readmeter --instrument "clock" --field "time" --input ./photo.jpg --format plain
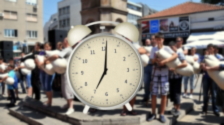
7:01
